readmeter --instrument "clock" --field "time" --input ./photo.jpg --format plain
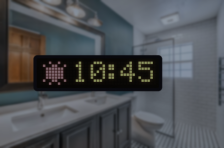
10:45
